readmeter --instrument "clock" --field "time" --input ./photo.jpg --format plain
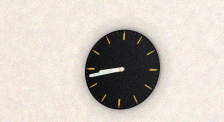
8:43
